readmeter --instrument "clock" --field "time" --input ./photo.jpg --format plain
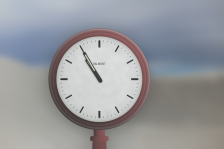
10:55
